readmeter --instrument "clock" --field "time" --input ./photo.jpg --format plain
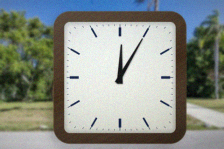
12:05
